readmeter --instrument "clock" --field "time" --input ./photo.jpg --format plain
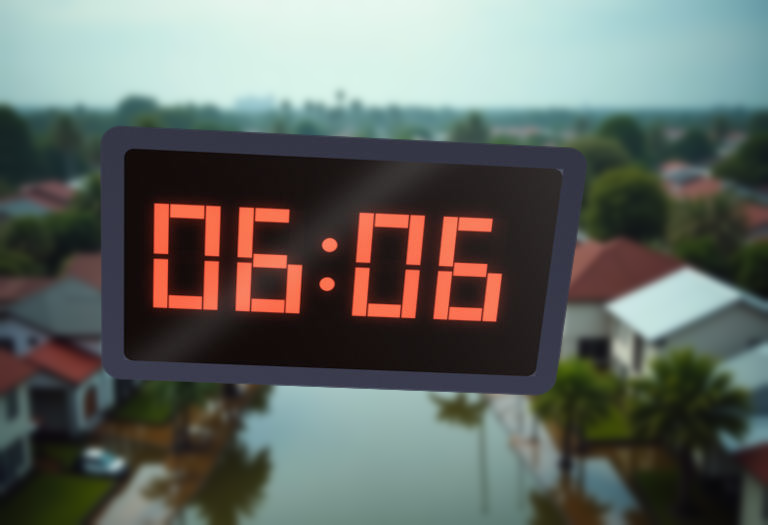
6:06
